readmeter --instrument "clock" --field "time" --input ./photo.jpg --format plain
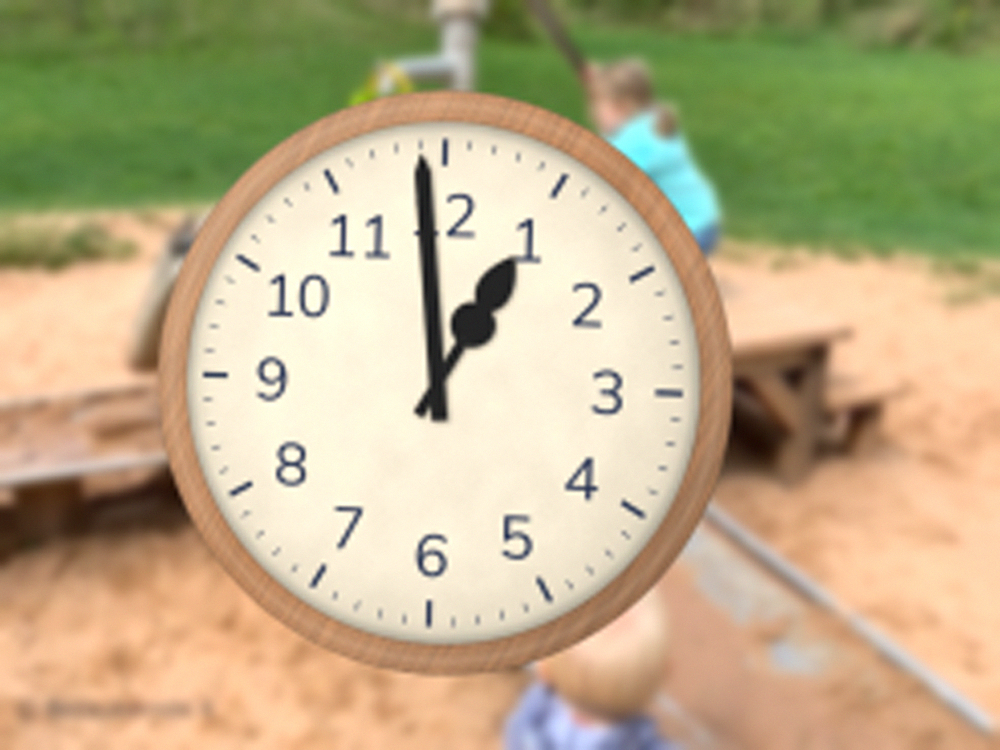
12:59
